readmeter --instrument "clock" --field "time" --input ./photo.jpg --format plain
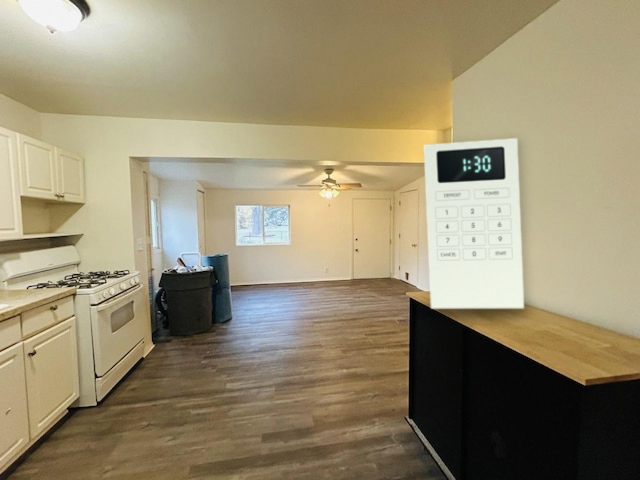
1:30
